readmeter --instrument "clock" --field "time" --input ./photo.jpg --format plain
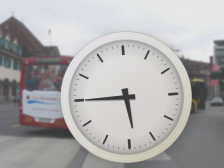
5:45
